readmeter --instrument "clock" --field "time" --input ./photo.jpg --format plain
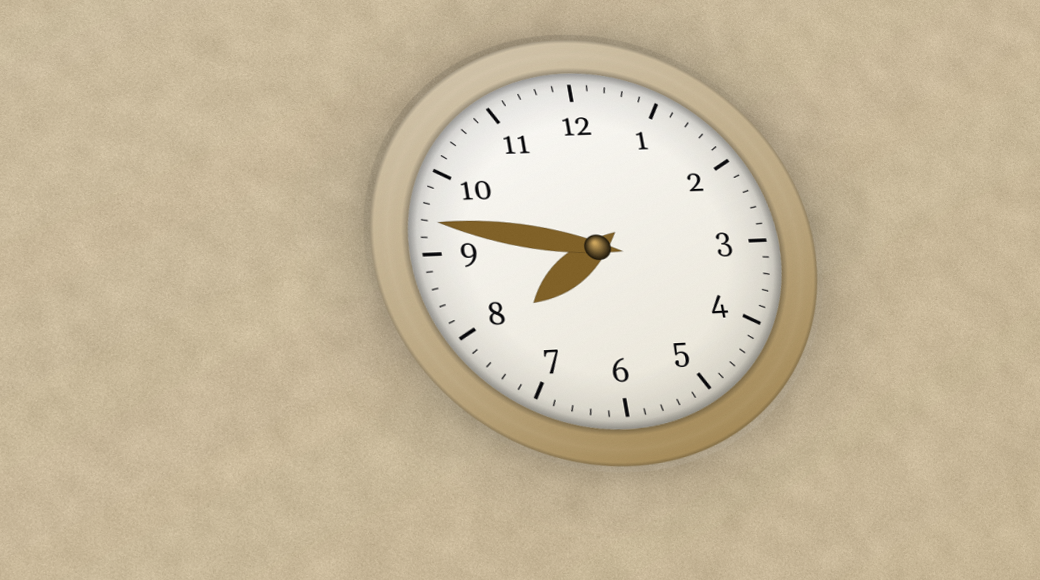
7:47
